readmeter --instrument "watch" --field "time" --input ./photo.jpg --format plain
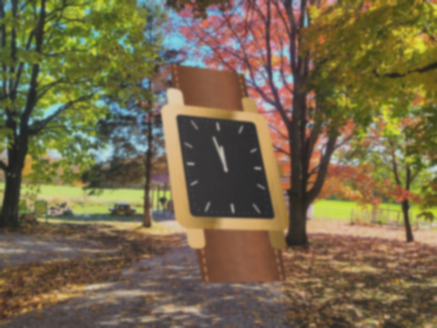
11:58
